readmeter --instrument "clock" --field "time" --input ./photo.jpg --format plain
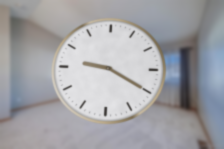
9:20
